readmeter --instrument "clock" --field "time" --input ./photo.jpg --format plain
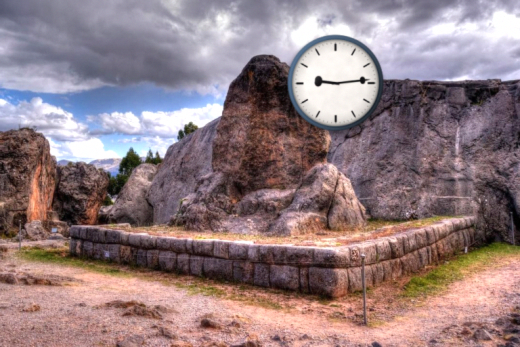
9:14
